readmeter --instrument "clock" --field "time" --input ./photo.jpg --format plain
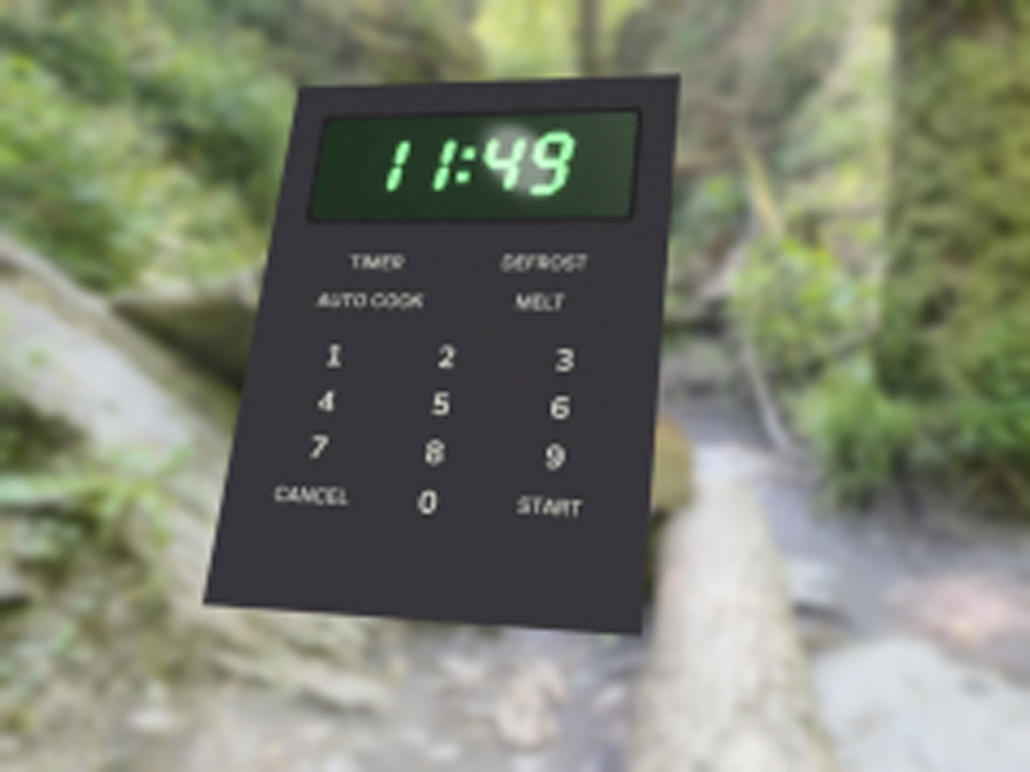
11:49
